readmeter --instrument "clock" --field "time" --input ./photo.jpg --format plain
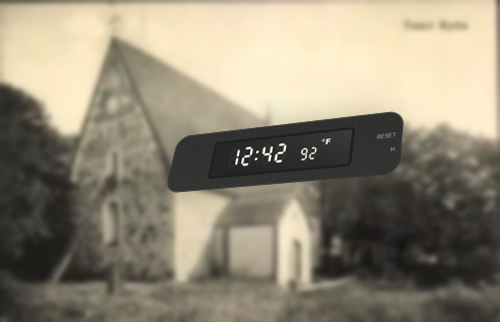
12:42
